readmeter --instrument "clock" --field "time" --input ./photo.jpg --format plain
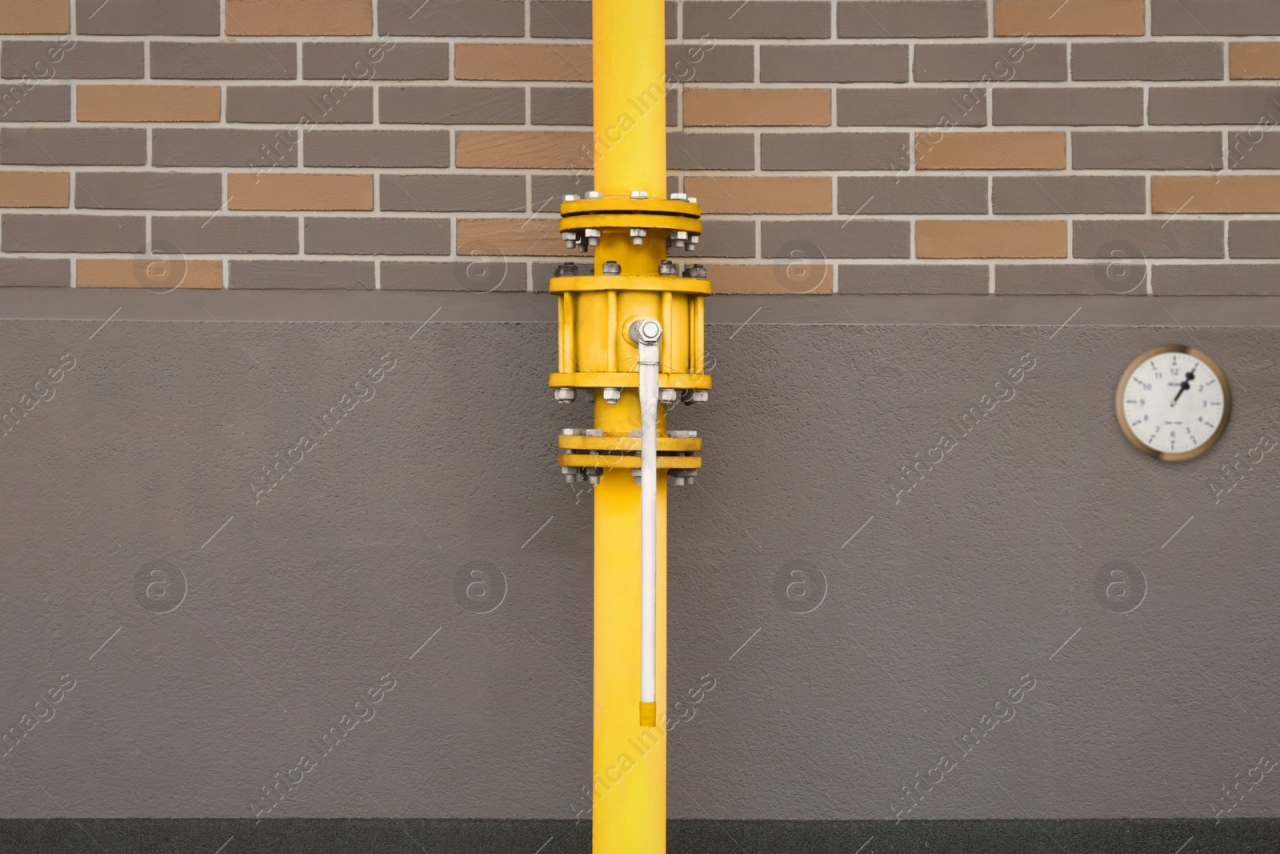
1:05
